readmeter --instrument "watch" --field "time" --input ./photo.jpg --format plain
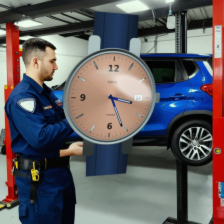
3:26
